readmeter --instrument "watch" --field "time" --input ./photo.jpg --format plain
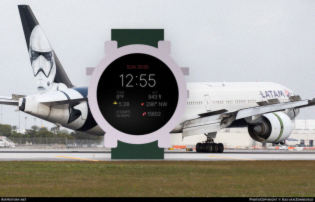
12:55
